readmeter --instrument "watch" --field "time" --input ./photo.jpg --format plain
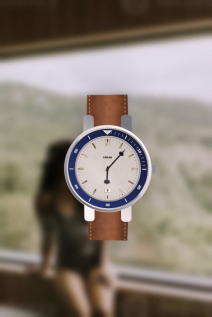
6:07
